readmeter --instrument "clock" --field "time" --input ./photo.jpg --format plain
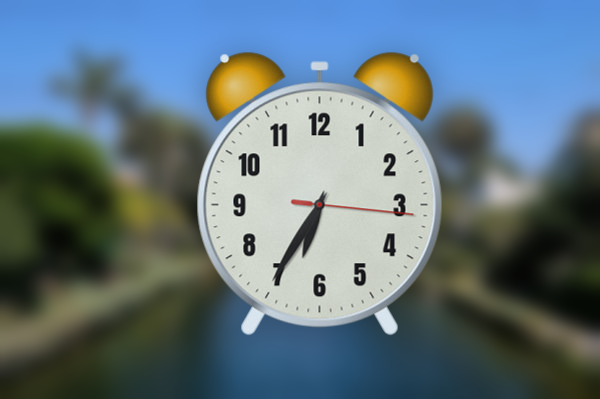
6:35:16
